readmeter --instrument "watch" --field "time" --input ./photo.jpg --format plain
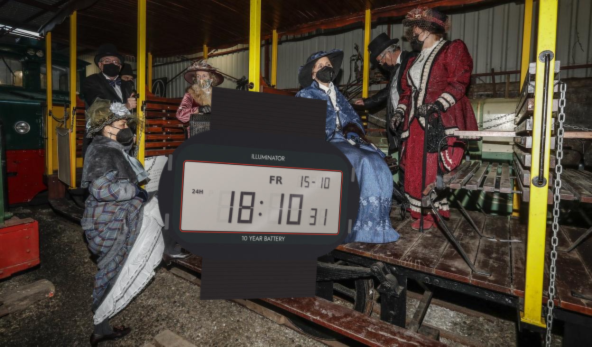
18:10:31
